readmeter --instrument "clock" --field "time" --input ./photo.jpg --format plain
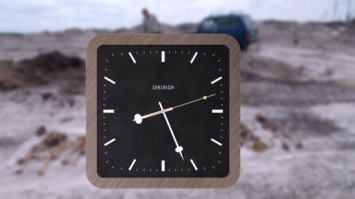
8:26:12
